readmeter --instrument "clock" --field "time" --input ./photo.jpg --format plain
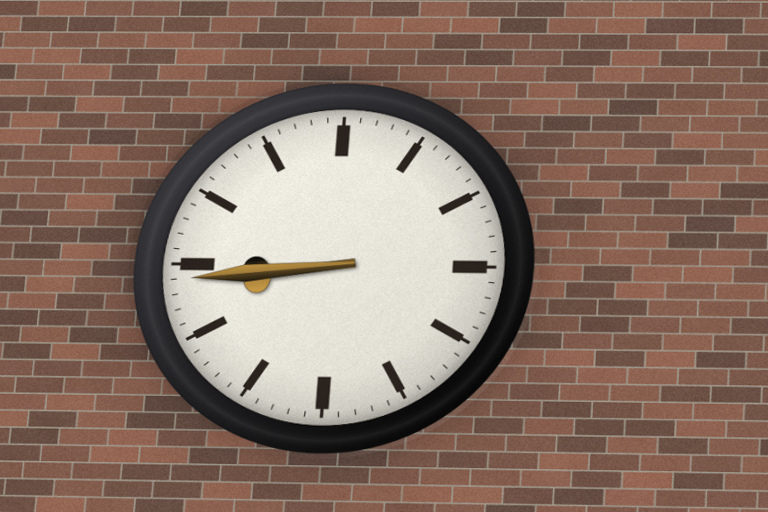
8:44
